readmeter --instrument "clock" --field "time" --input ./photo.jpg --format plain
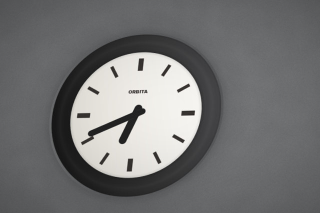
6:41
